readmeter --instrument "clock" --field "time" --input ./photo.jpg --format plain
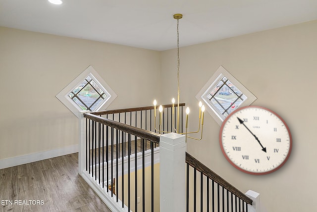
4:53
